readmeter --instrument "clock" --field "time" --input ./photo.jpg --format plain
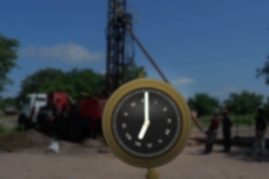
7:01
